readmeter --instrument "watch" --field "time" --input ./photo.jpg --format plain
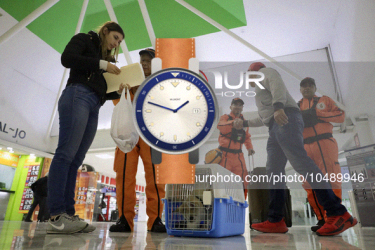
1:48
